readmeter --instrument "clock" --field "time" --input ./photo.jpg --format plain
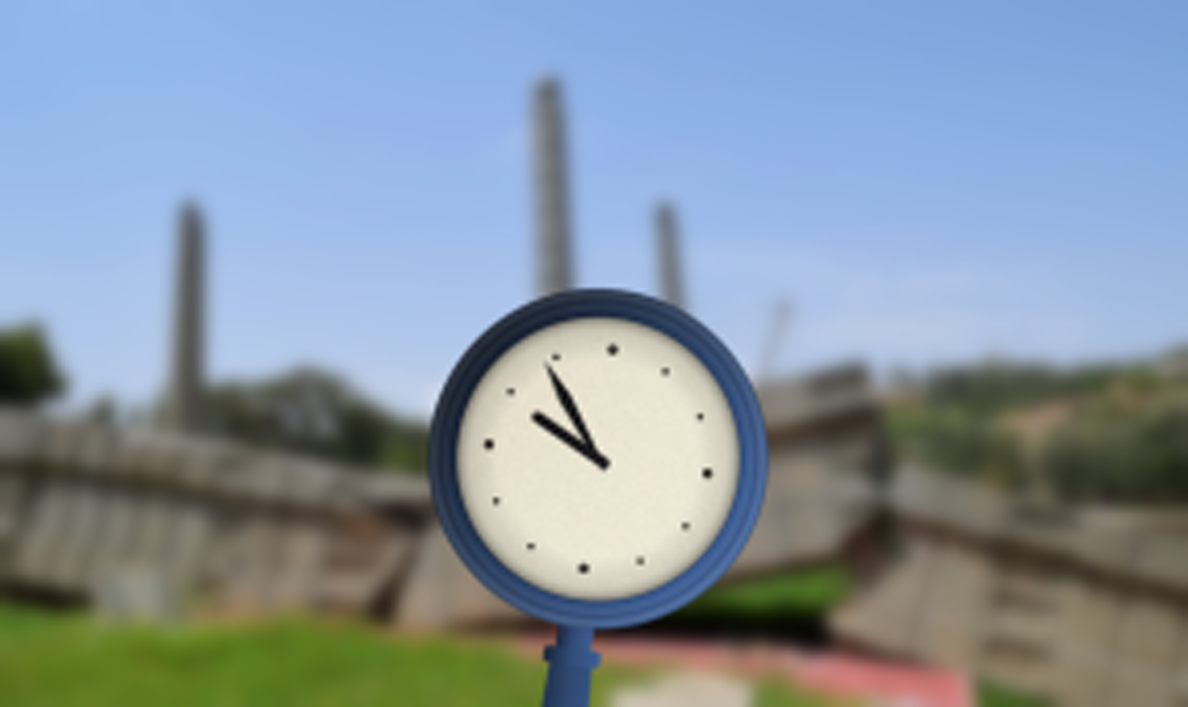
9:54
